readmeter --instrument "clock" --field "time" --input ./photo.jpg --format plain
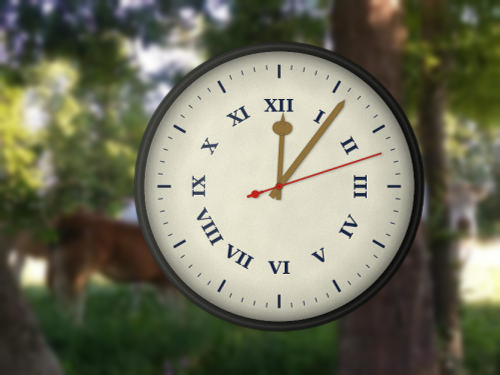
12:06:12
